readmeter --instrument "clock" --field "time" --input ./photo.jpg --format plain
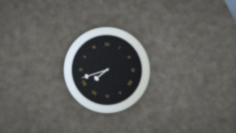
7:42
